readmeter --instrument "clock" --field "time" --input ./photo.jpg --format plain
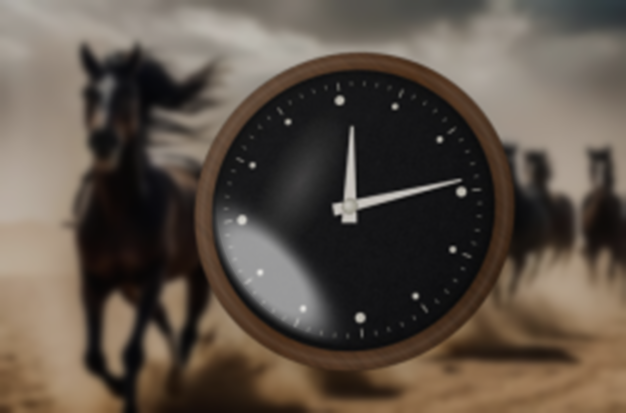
12:14
